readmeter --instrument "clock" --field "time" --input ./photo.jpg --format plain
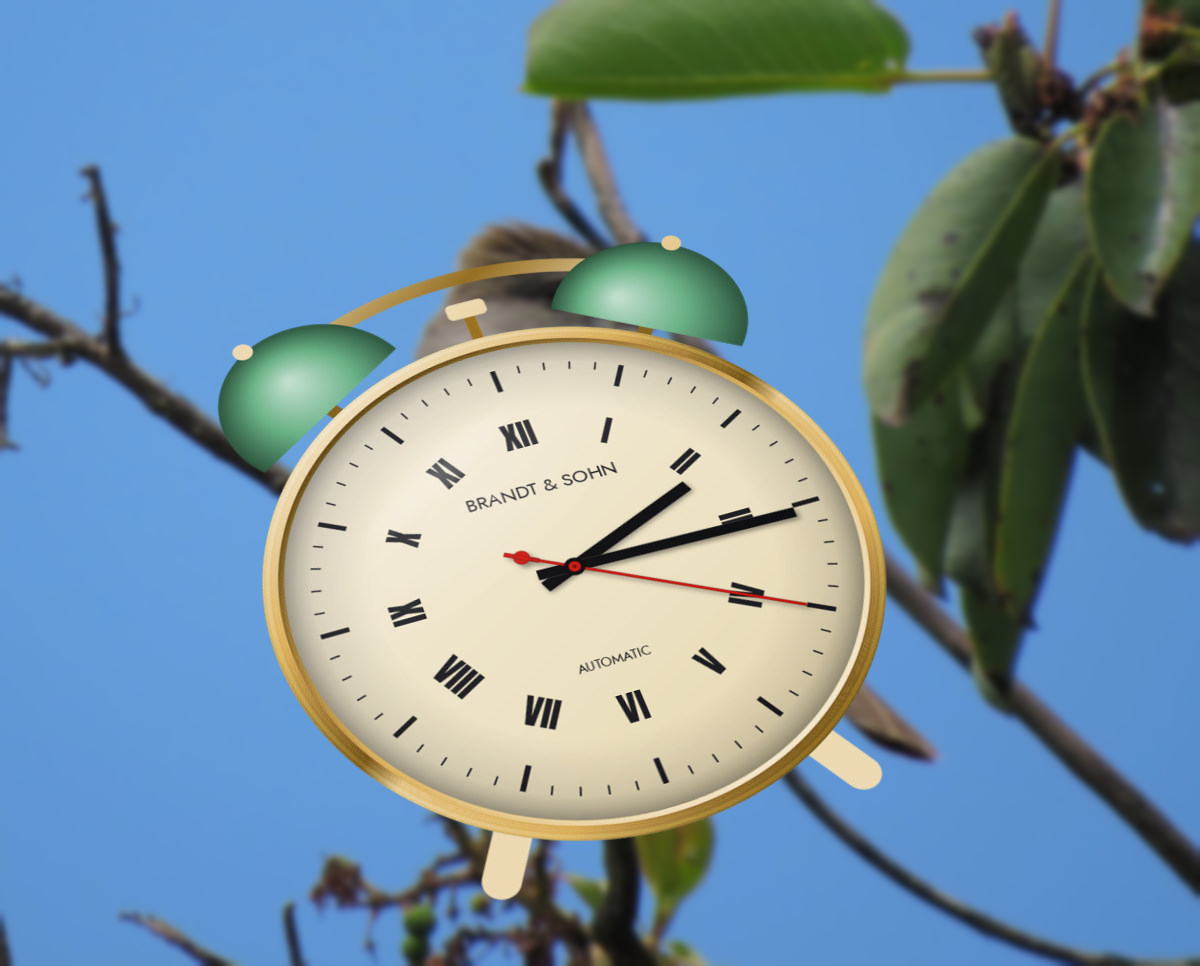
2:15:20
